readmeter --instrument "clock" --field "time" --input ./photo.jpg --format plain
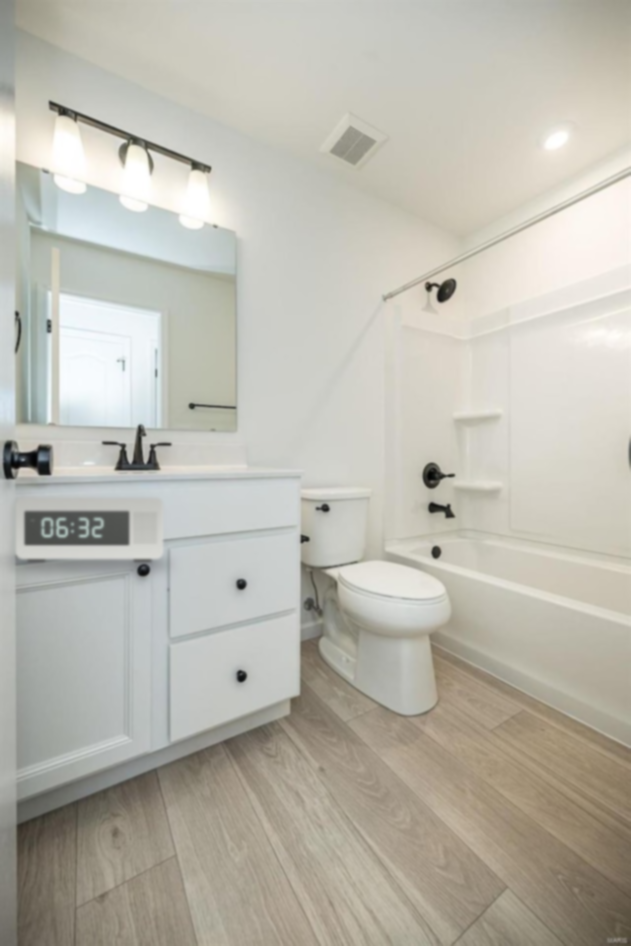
6:32
